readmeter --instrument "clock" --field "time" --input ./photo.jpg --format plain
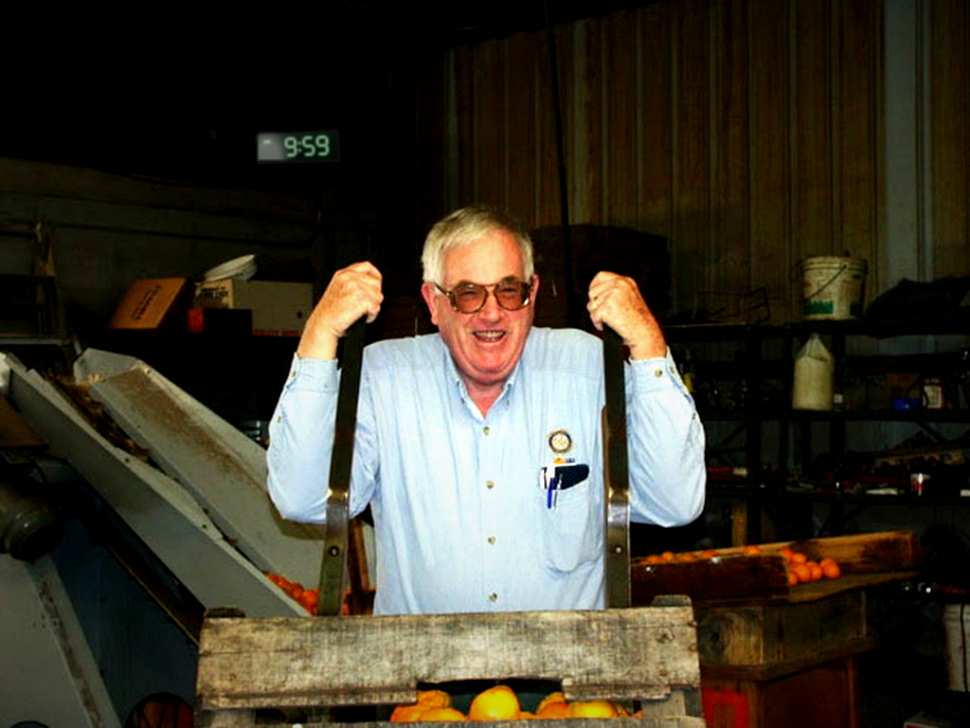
9:59
